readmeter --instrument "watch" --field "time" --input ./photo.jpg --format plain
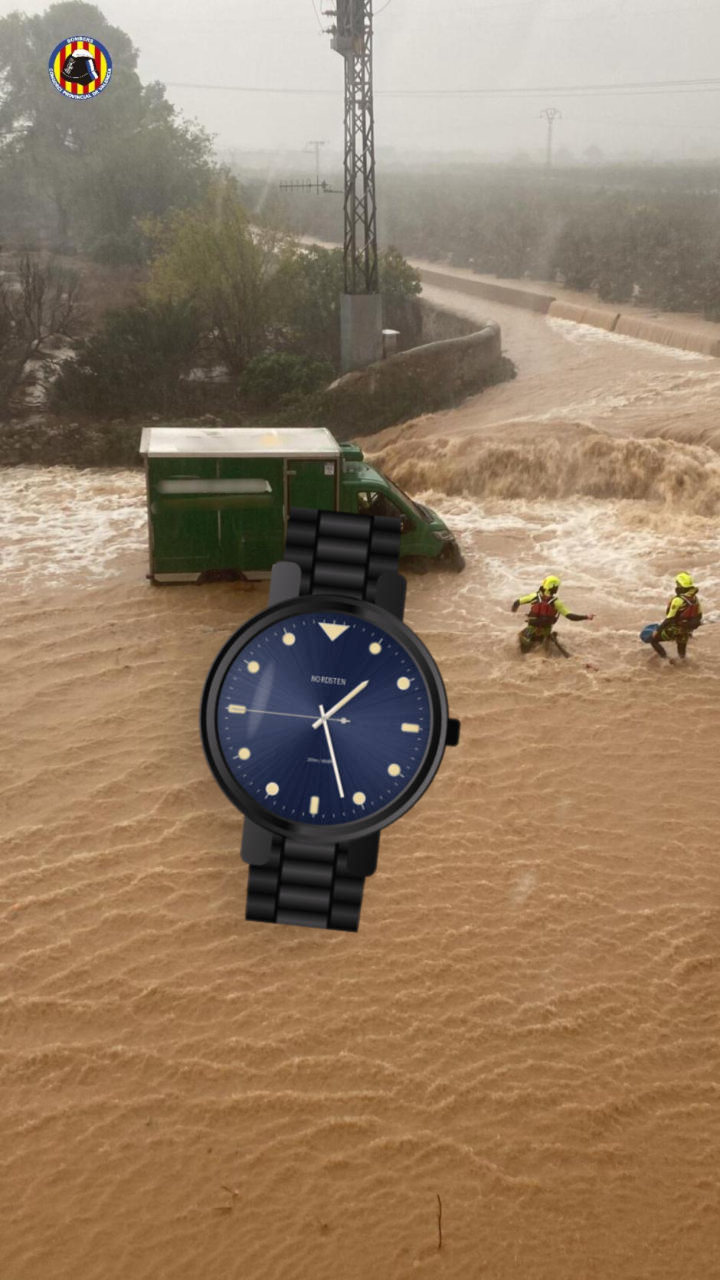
1:26:45
